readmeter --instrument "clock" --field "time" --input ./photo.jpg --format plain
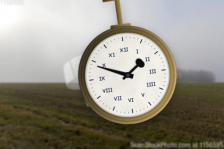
1:49
